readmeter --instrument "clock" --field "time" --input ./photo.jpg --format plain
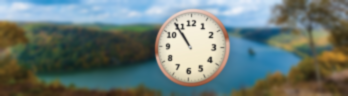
10:54
